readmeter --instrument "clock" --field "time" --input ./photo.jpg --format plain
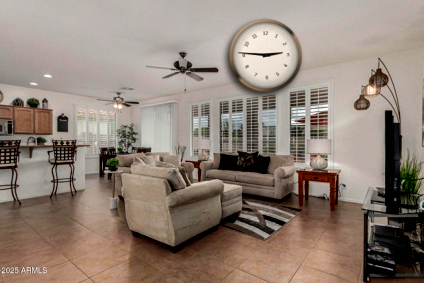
2:46
